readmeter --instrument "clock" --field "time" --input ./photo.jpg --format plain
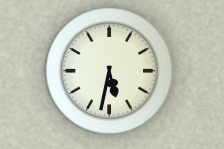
5:32
